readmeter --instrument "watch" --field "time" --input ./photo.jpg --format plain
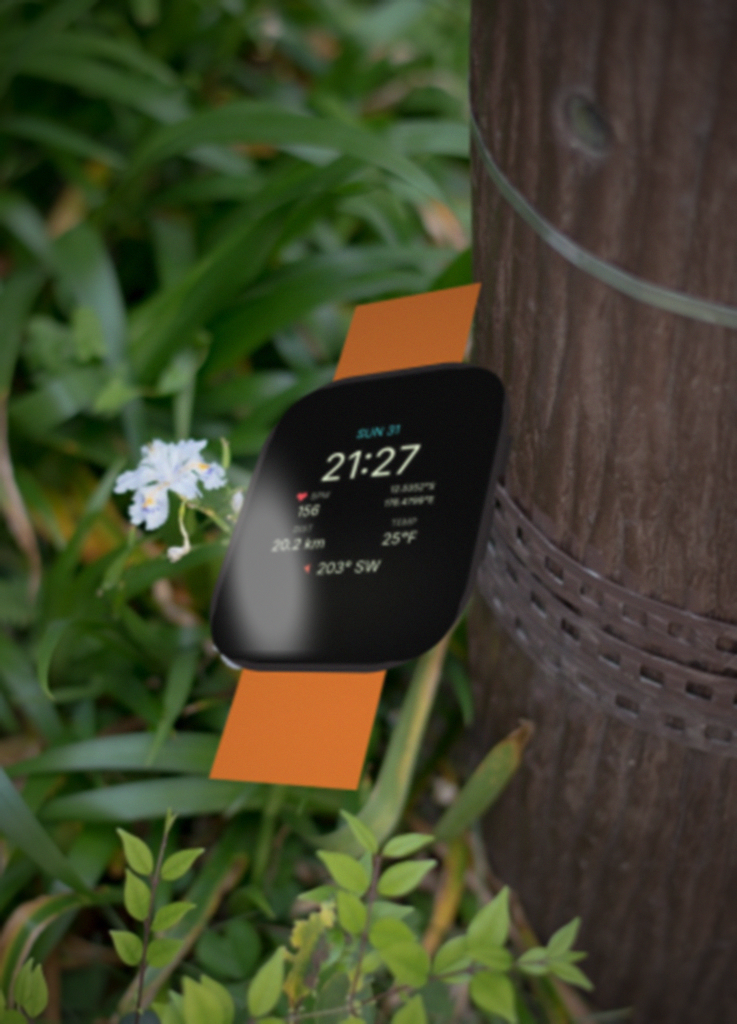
21:27
